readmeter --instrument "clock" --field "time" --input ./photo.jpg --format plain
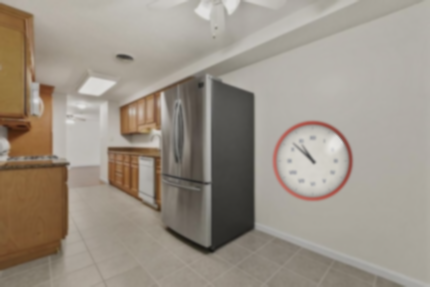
10:52
